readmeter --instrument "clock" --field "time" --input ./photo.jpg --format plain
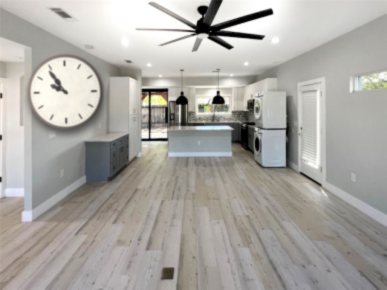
9:54
